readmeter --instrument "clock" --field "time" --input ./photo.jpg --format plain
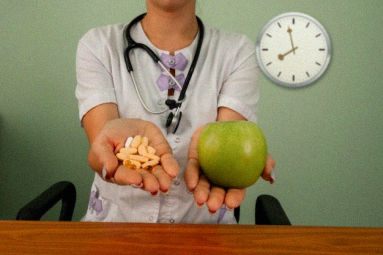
7:58
